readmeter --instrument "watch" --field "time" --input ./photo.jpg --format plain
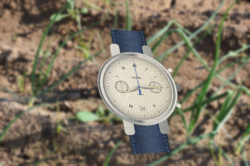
8:15
